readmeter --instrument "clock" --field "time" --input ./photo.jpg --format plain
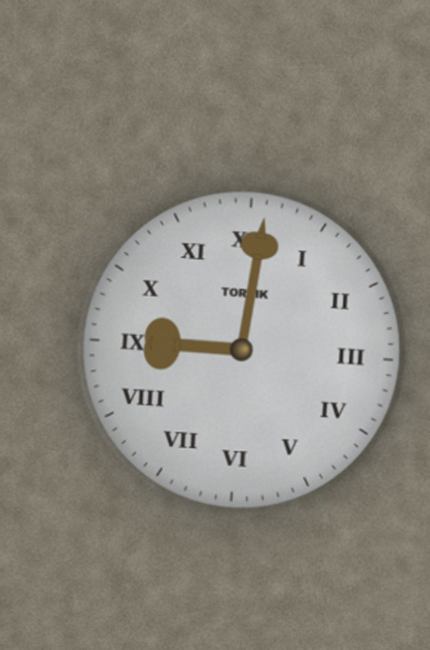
9:01
